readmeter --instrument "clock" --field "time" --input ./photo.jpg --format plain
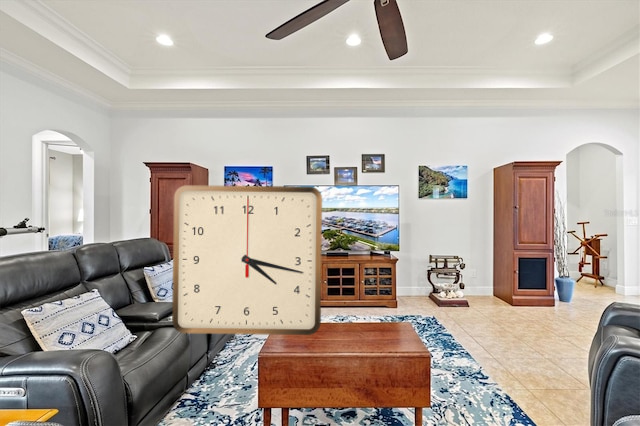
4:17:00
